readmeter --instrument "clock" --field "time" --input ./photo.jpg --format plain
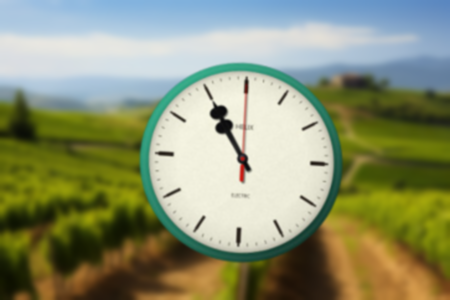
10:55:00
